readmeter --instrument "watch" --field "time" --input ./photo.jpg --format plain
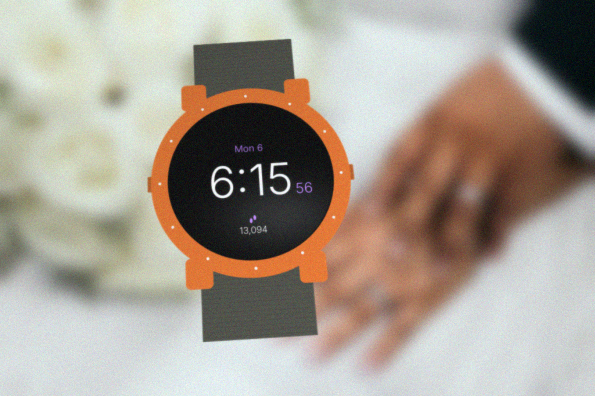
6:15:56
